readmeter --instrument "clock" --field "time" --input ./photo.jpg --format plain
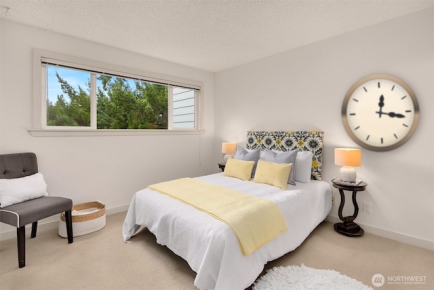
12:17
